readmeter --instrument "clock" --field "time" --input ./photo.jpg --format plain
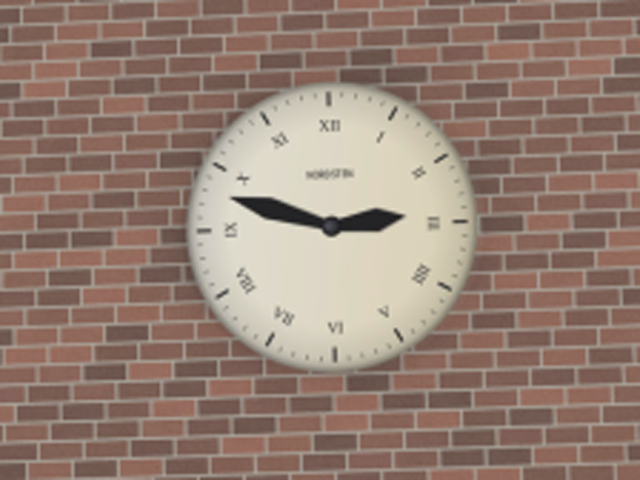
2:48
